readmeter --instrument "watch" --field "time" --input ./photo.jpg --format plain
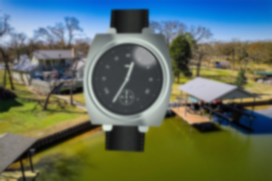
12:35
